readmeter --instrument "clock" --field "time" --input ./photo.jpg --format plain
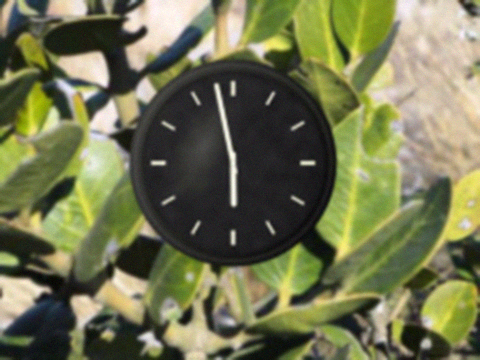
5:58
